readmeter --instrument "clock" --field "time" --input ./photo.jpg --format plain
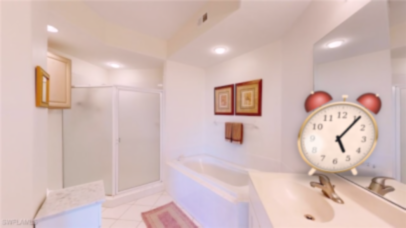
5:06
